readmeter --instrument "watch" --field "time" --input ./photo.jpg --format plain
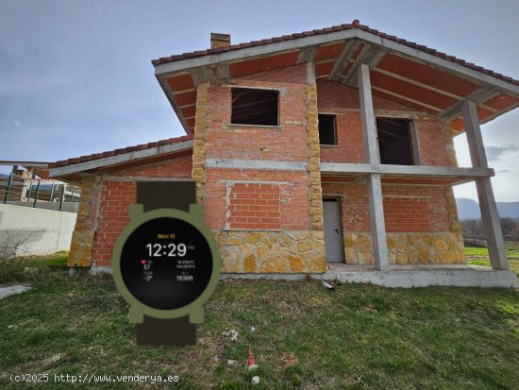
12:29
